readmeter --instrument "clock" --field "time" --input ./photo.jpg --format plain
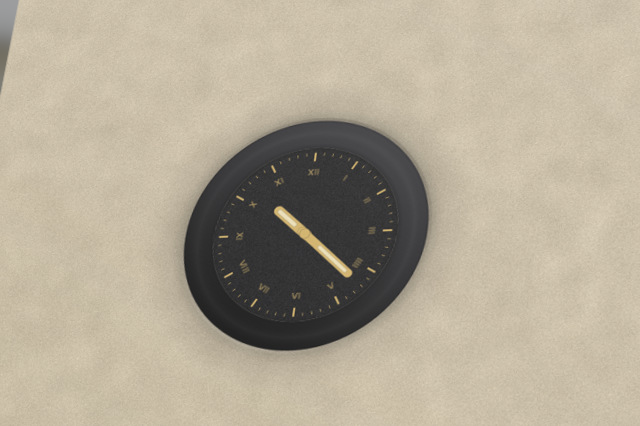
10:22
